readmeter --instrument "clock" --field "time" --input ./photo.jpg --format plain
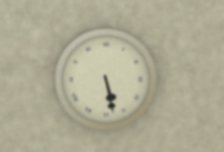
5:28
